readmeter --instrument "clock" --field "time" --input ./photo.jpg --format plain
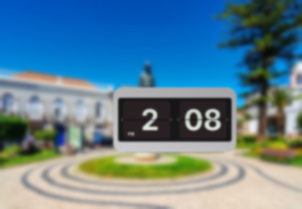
2:08
